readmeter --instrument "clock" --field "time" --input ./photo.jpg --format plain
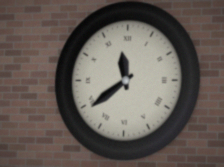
11:39
